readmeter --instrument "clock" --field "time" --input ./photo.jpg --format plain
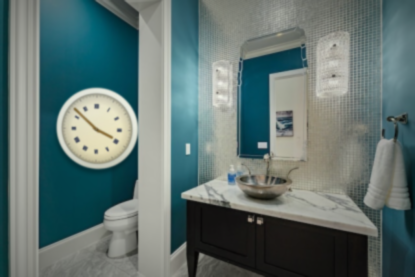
3:52
